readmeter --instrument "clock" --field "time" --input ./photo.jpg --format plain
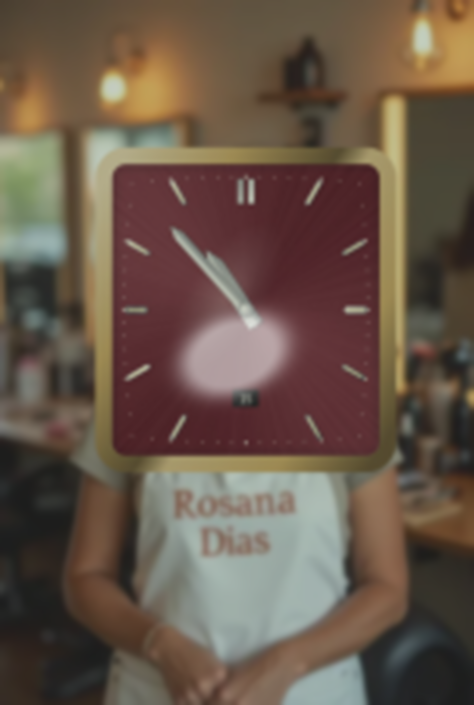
10:53
